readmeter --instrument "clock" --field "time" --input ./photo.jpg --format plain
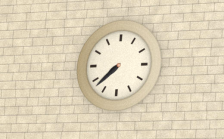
7:38
